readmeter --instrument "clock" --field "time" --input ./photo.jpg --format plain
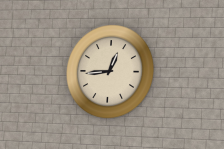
12:44
